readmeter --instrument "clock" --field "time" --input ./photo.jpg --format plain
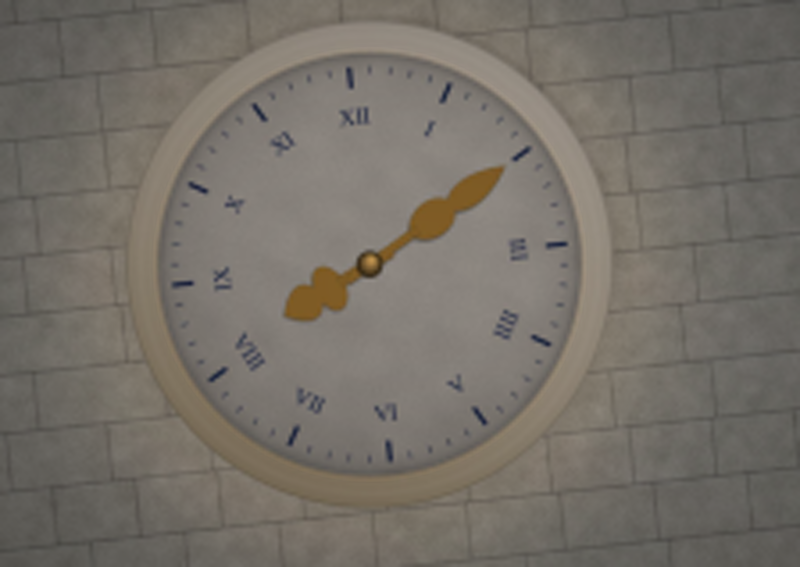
8:10
